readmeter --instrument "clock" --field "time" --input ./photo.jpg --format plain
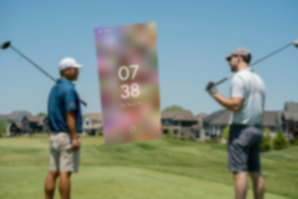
7:38
